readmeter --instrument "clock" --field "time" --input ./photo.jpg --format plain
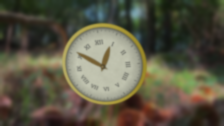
12:51
